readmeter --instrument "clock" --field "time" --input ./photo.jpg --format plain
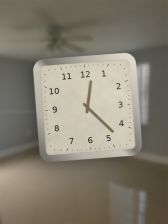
12:23
